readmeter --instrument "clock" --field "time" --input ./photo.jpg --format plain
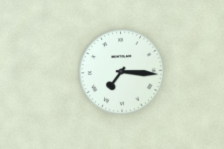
7:16
